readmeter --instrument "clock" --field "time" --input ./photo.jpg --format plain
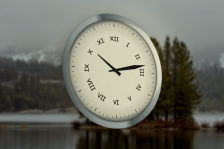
10:13
